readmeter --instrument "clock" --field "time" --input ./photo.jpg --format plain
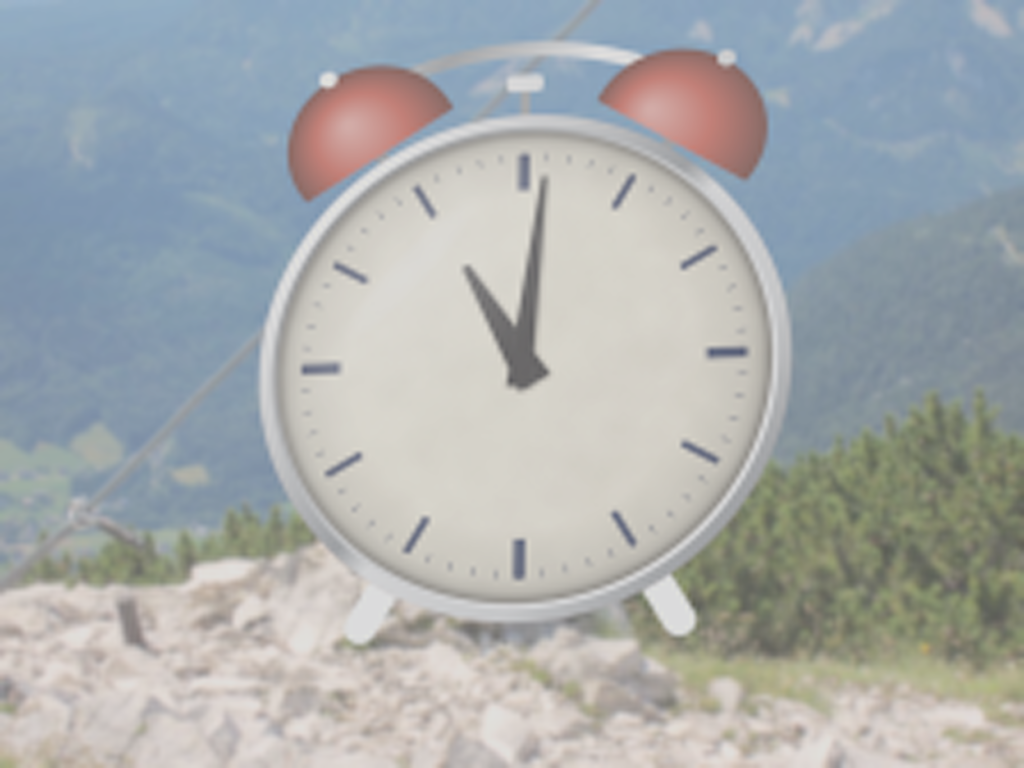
11:01
